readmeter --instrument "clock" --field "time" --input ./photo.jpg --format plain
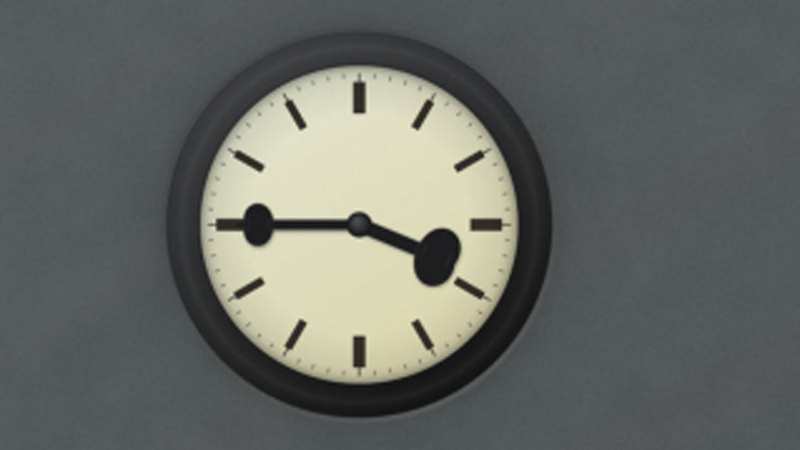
3:45
